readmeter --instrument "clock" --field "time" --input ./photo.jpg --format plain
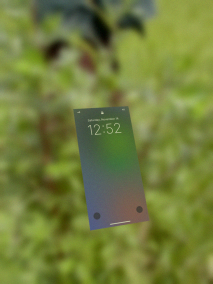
12:52
